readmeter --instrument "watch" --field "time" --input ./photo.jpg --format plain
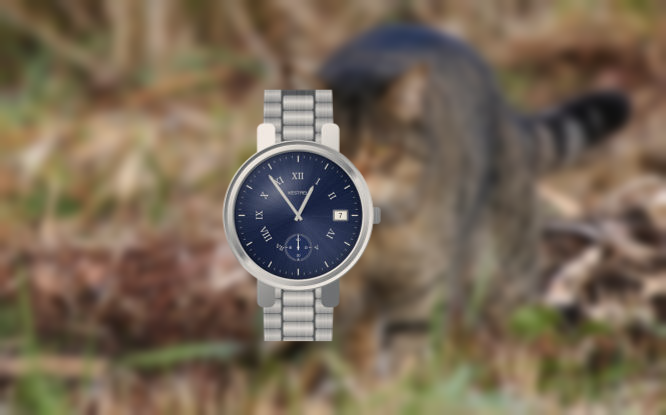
12:54
